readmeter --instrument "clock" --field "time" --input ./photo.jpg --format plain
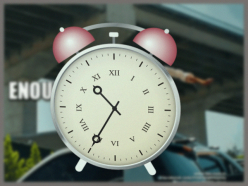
10:35
